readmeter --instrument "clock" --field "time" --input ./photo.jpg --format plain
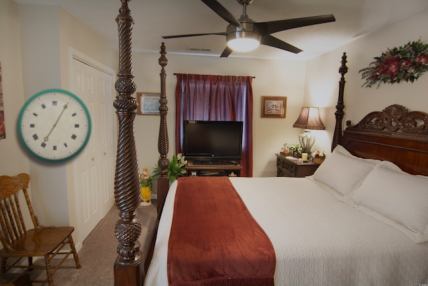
7:05
